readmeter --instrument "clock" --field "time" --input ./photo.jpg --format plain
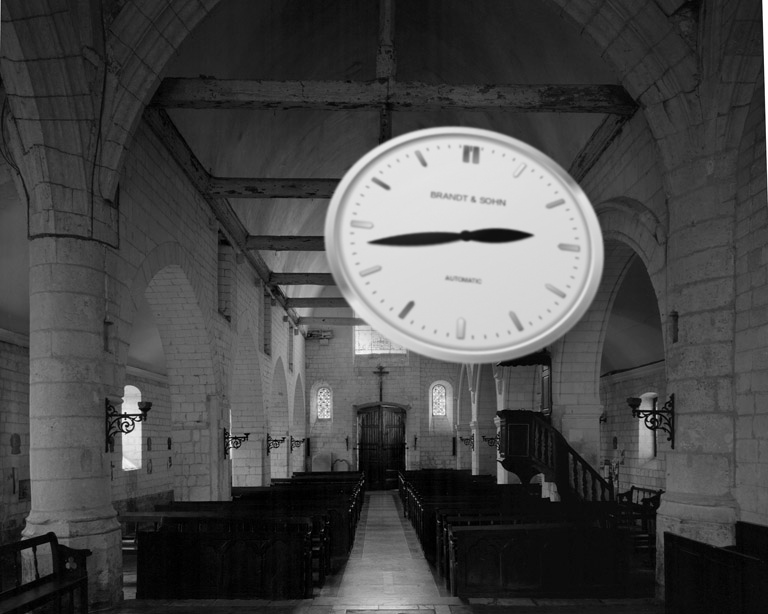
2:43
